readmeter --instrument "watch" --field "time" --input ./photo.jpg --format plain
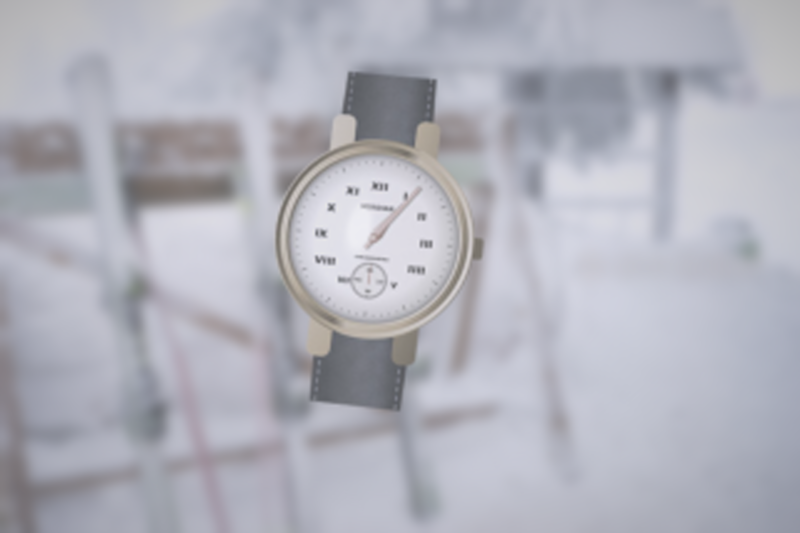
1:06
